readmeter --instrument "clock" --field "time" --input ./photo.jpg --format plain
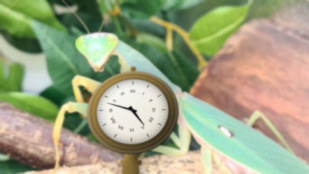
4:48
